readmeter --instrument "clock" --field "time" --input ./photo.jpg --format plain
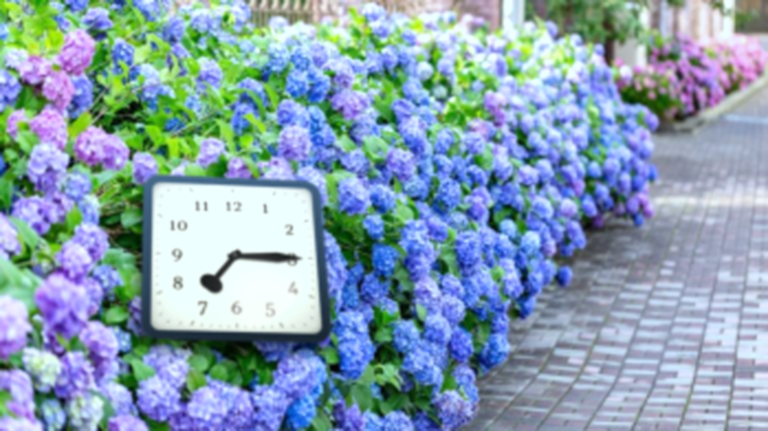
7:15
